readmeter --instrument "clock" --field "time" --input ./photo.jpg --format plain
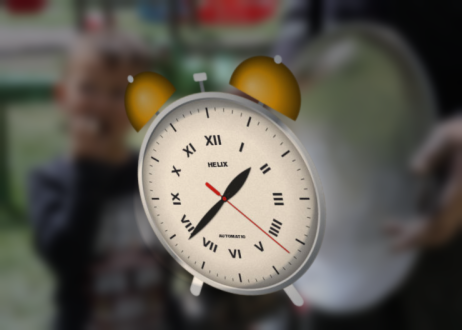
1:38:22
